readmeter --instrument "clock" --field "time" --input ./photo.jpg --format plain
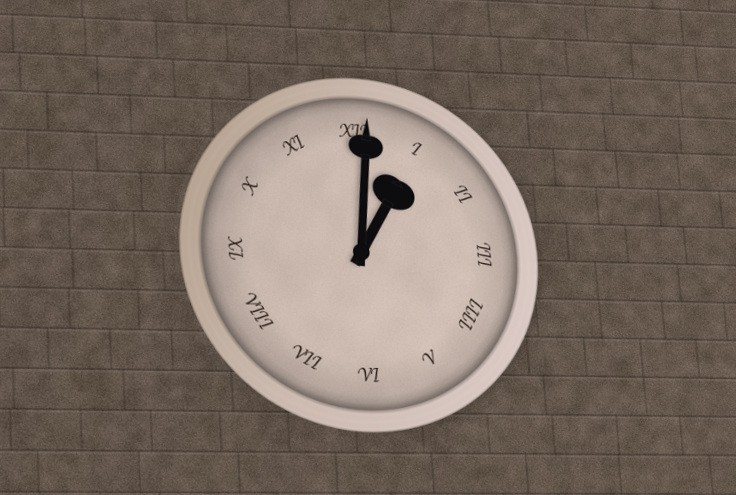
1:01
